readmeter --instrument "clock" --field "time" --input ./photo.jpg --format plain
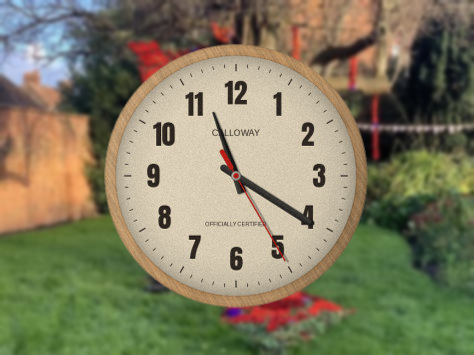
11:20:25
